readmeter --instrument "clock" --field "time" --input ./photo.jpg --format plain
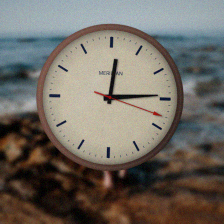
12:14:18
